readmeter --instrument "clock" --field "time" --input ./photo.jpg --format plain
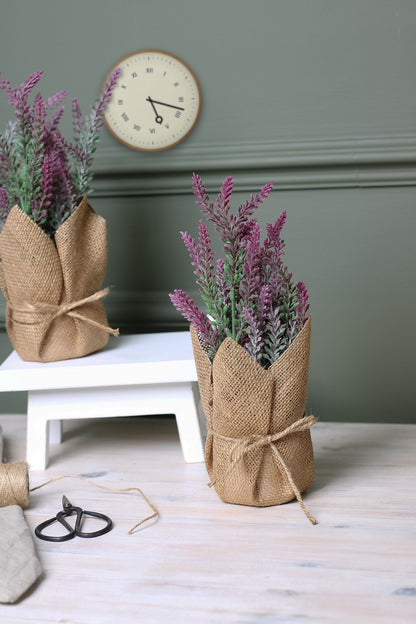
5:18
